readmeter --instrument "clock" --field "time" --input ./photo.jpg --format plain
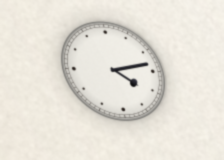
4:13
